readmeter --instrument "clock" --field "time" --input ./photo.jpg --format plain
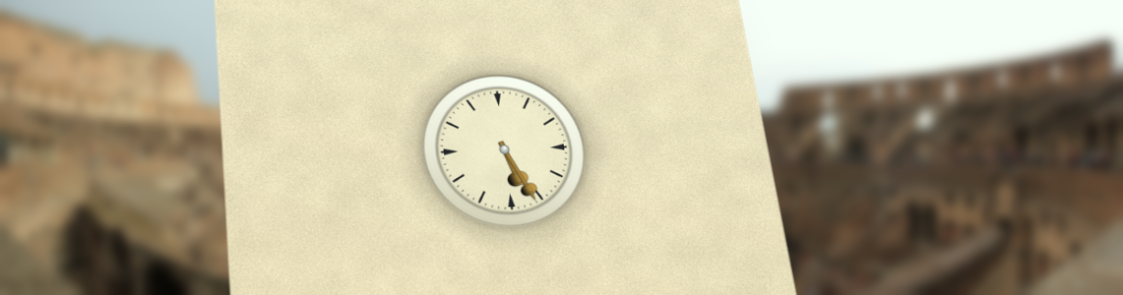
5:26
